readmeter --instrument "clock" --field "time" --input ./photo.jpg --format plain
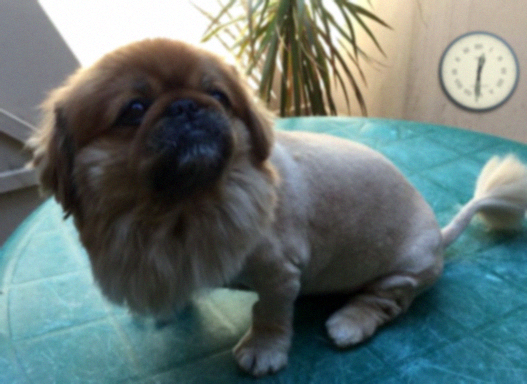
12:31
